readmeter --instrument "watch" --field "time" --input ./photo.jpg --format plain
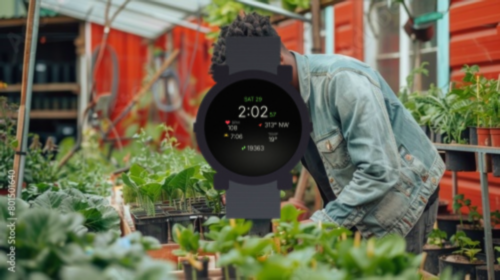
2:02
